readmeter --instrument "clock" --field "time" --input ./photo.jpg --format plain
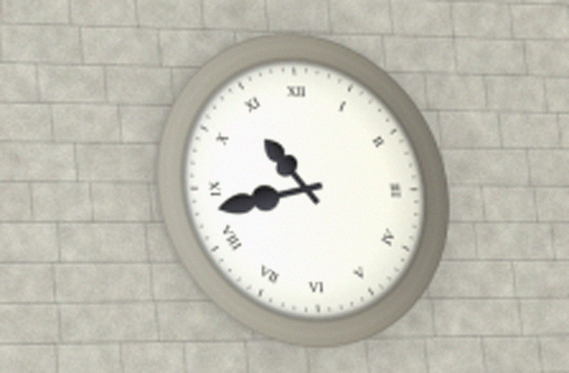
10:43
